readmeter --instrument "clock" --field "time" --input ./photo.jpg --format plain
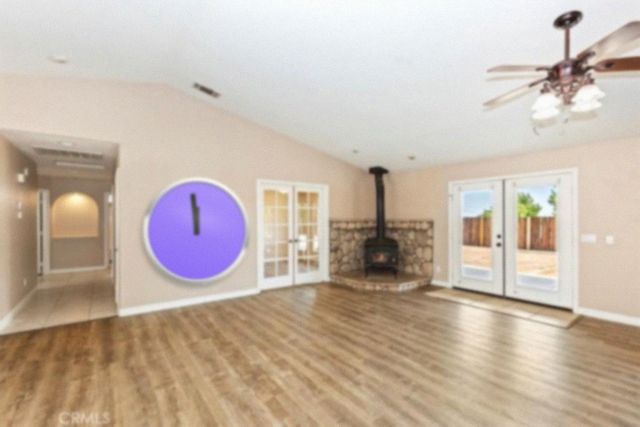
11:59
